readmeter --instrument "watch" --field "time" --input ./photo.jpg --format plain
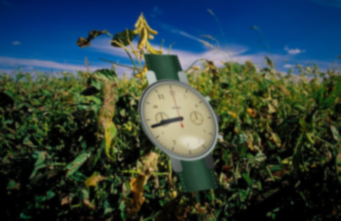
8:43
